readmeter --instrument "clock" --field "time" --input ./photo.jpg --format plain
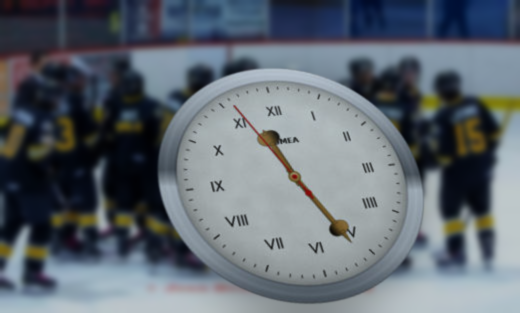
11:25:56
